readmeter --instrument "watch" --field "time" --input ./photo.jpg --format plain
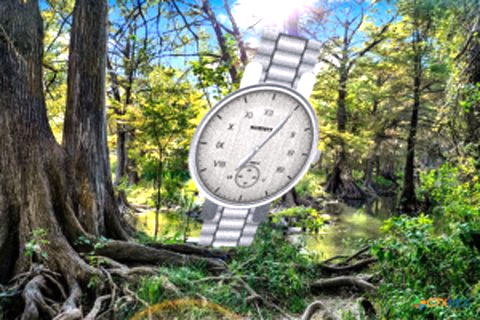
7:05
